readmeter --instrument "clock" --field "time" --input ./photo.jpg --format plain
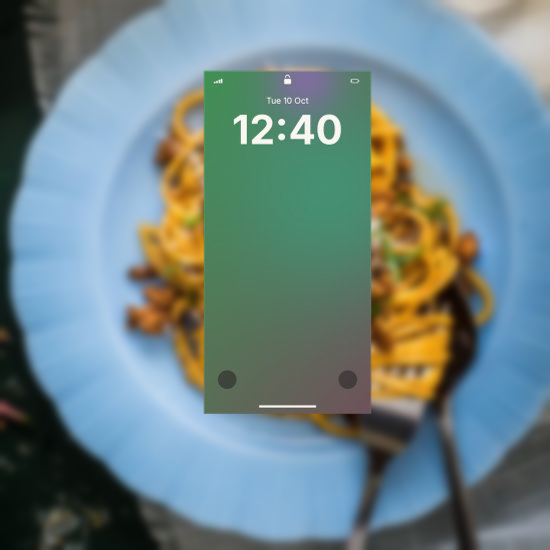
12:40
